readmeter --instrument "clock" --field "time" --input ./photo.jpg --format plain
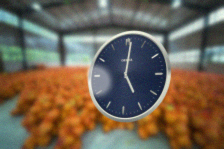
5:01
